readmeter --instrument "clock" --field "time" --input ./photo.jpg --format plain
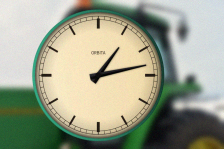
1:13
